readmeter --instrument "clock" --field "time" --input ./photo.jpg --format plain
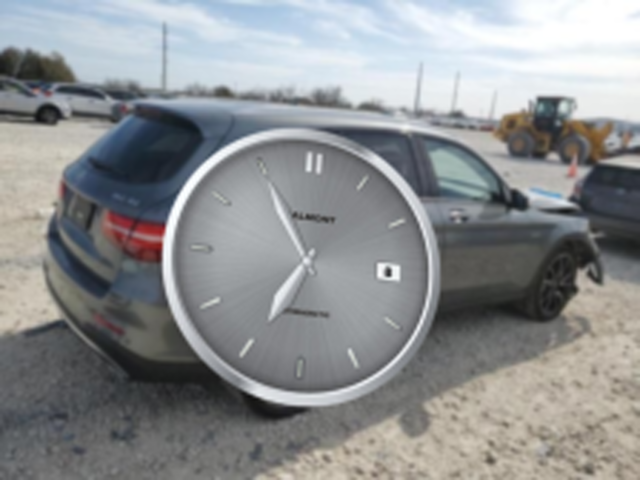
6:55
